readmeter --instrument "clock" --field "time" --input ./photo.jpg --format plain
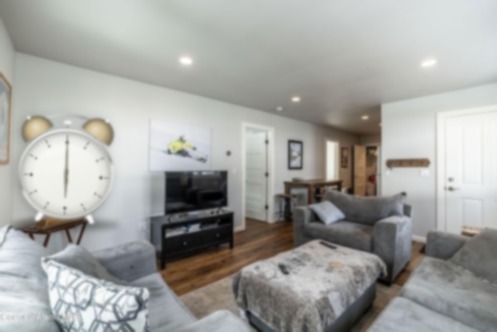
6:00
